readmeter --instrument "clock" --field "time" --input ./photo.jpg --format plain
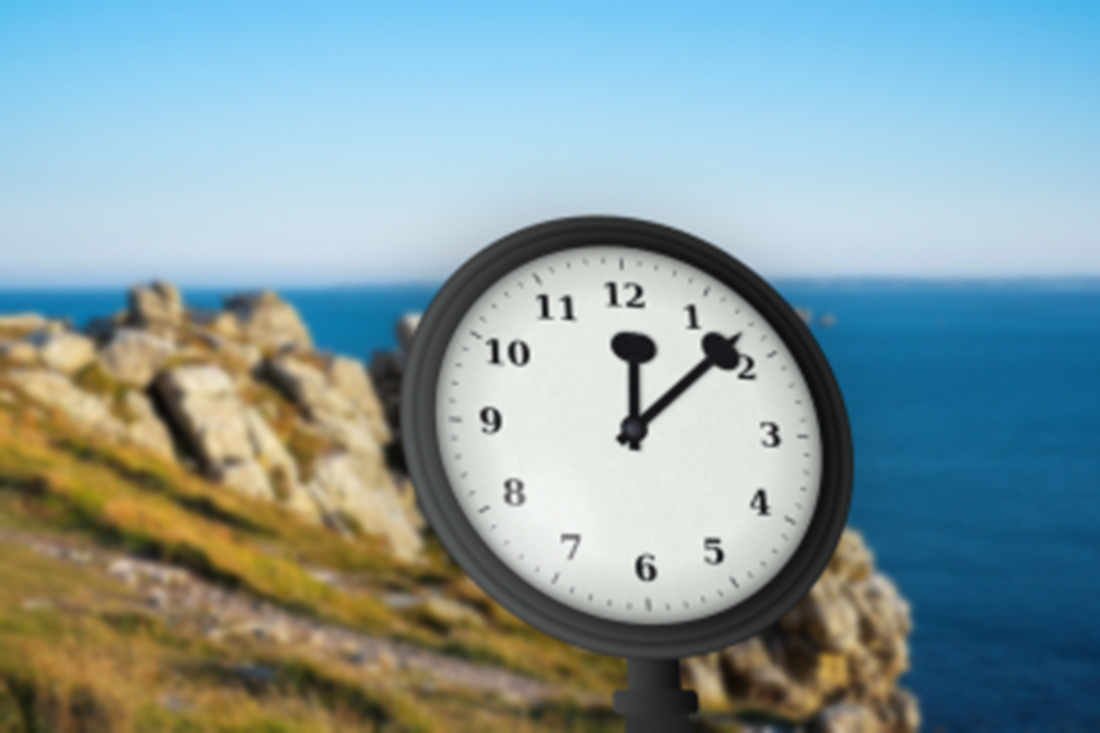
12:08
